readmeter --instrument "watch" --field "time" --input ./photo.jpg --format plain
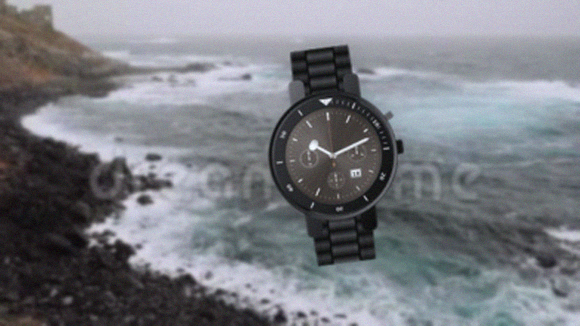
10:12
